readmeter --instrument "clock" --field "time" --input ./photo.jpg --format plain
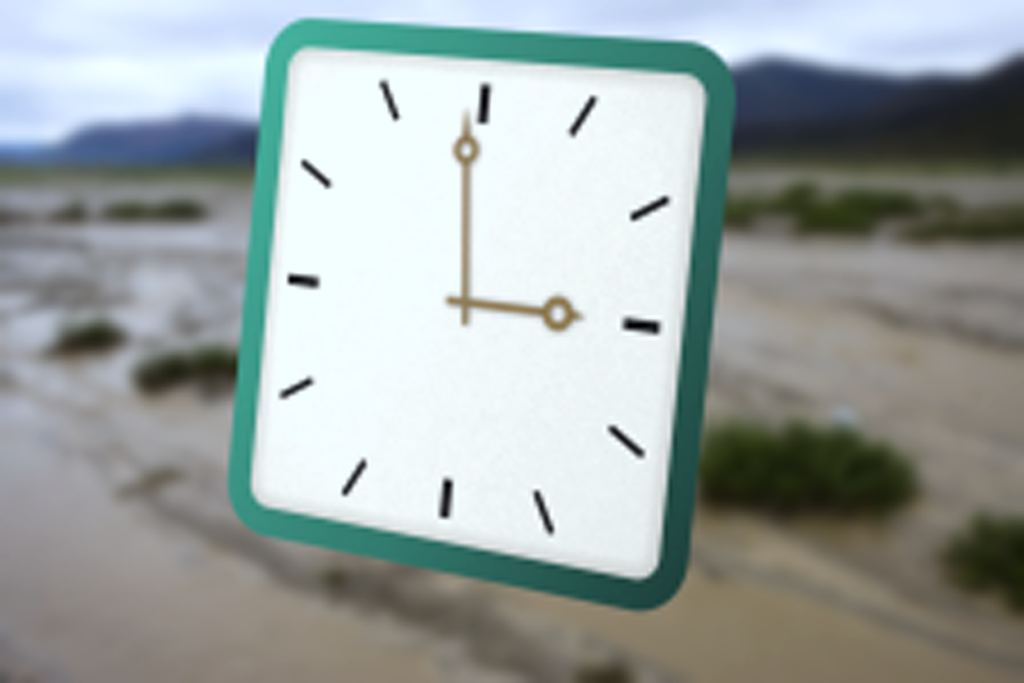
2:59
